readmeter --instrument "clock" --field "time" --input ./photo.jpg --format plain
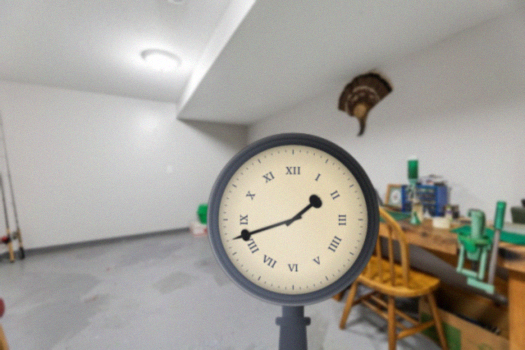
1:42
